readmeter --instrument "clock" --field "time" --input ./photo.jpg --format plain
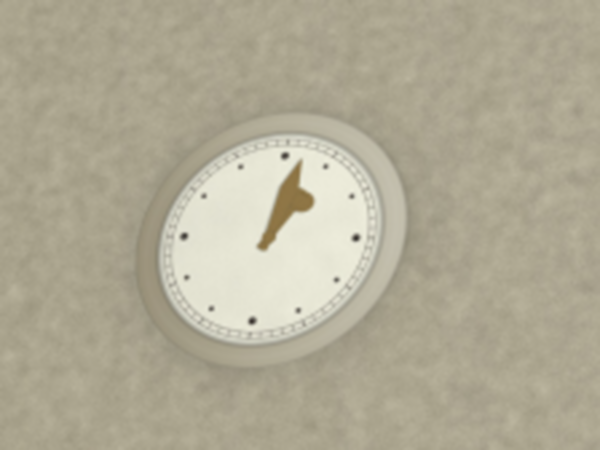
1:02
